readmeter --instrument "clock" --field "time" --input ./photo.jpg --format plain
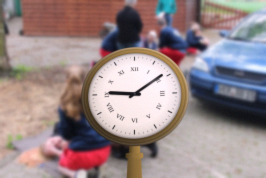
9:09
